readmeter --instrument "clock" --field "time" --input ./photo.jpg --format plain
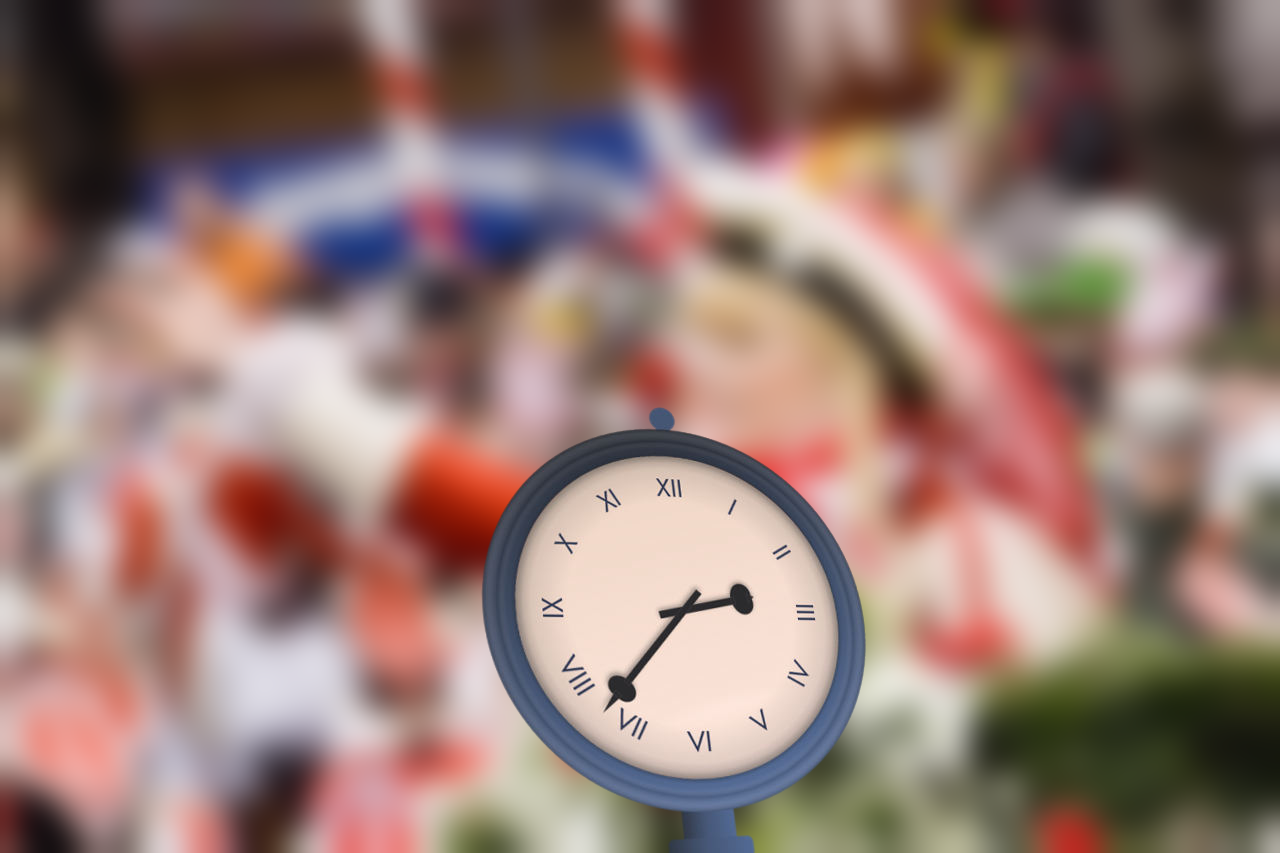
2:37
